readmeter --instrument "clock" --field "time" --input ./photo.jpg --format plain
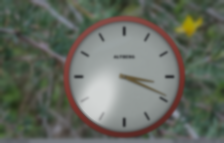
3:19
